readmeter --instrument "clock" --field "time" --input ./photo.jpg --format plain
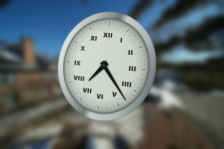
7:23
